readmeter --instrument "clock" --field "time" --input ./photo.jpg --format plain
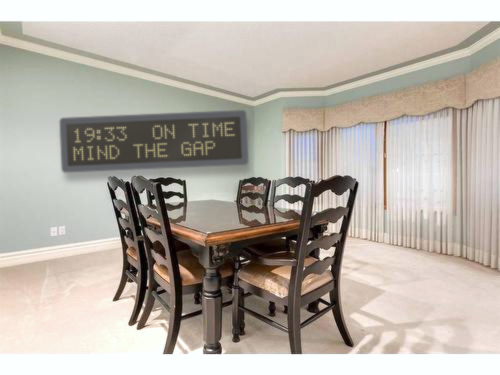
19:33
